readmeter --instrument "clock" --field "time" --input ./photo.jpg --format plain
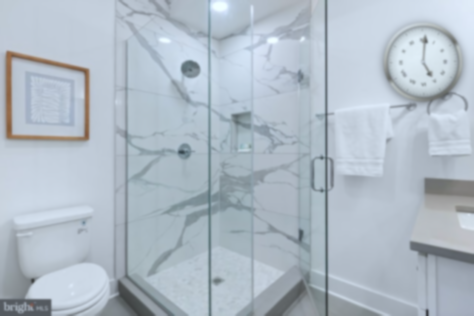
5:01
